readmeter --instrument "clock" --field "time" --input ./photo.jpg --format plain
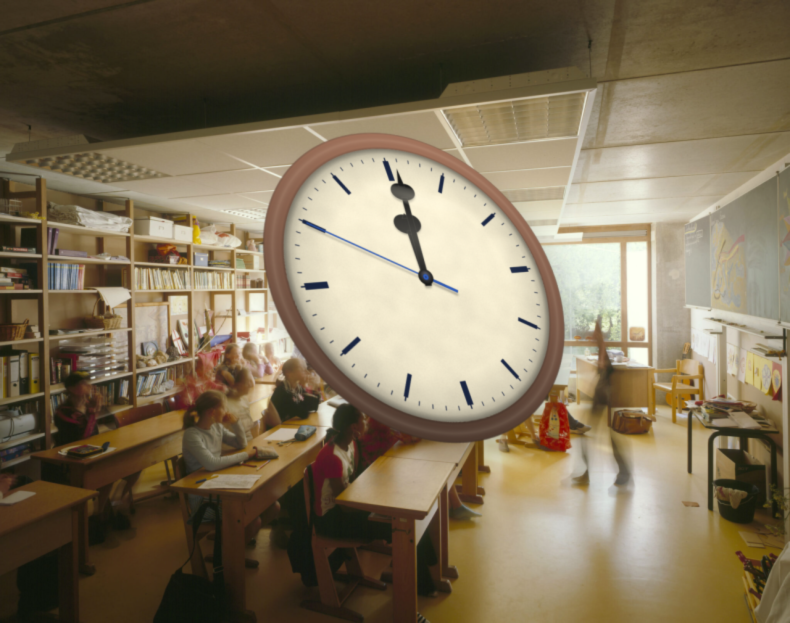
12:00:50
